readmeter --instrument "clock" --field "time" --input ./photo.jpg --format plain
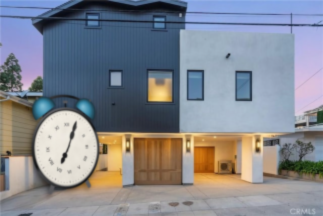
7:04
